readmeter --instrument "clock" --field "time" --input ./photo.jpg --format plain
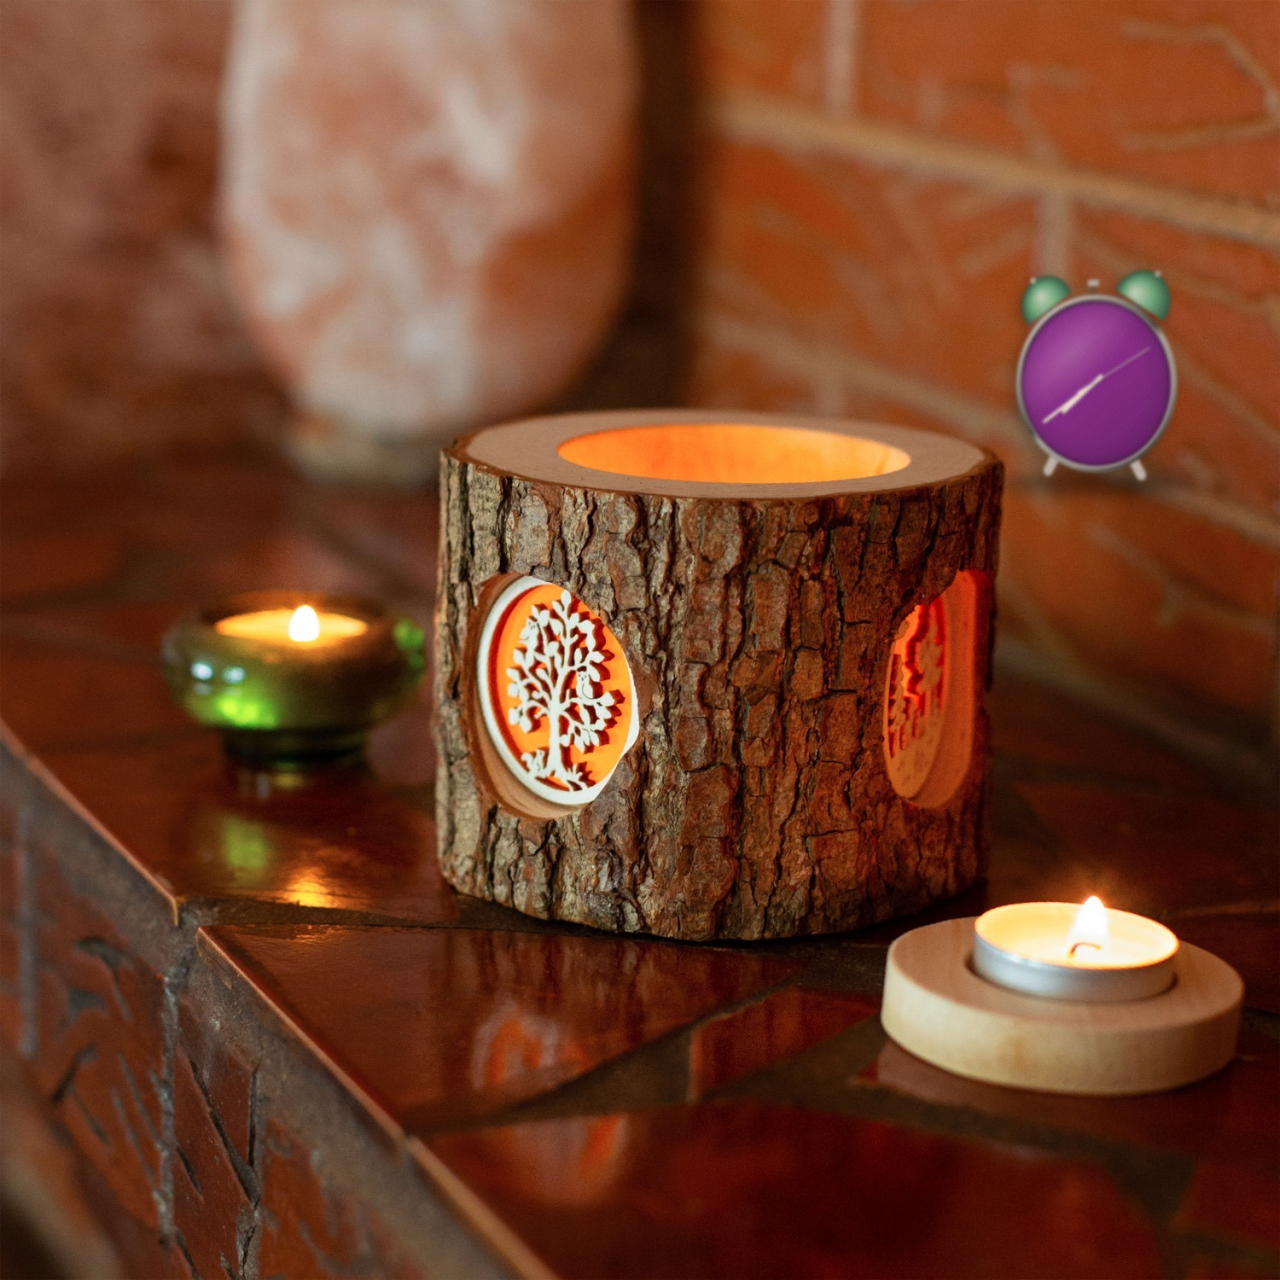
7:39:10
